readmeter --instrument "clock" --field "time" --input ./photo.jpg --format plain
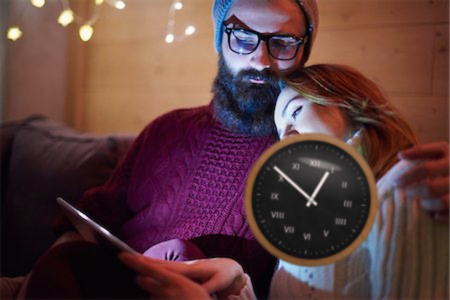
12:51
